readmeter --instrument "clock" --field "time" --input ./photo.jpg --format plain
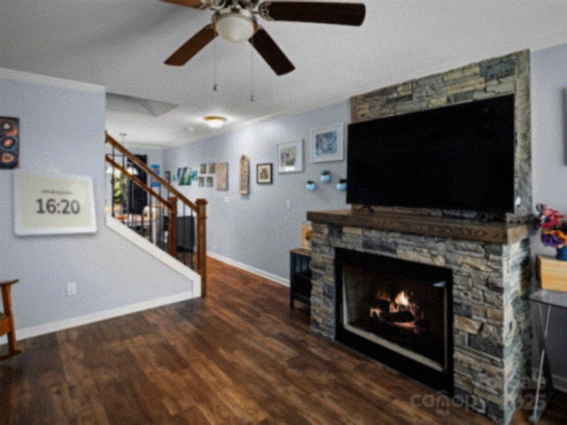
16:20
